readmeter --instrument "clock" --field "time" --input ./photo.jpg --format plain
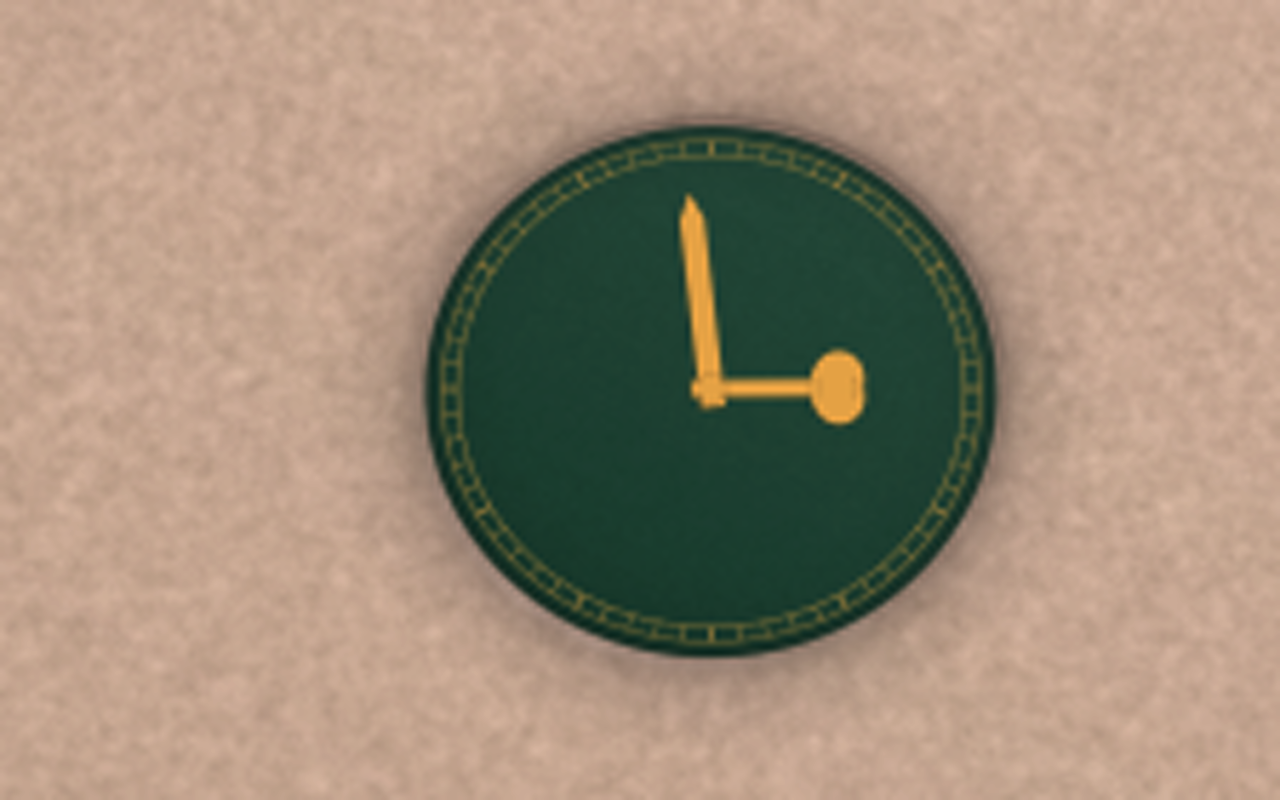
2:59
